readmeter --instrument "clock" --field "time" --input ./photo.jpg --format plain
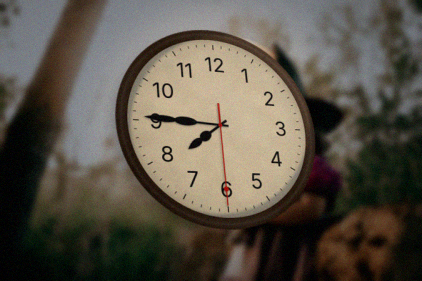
7:45:30
